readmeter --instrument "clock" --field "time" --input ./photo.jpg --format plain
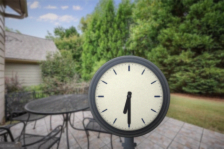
6:30
